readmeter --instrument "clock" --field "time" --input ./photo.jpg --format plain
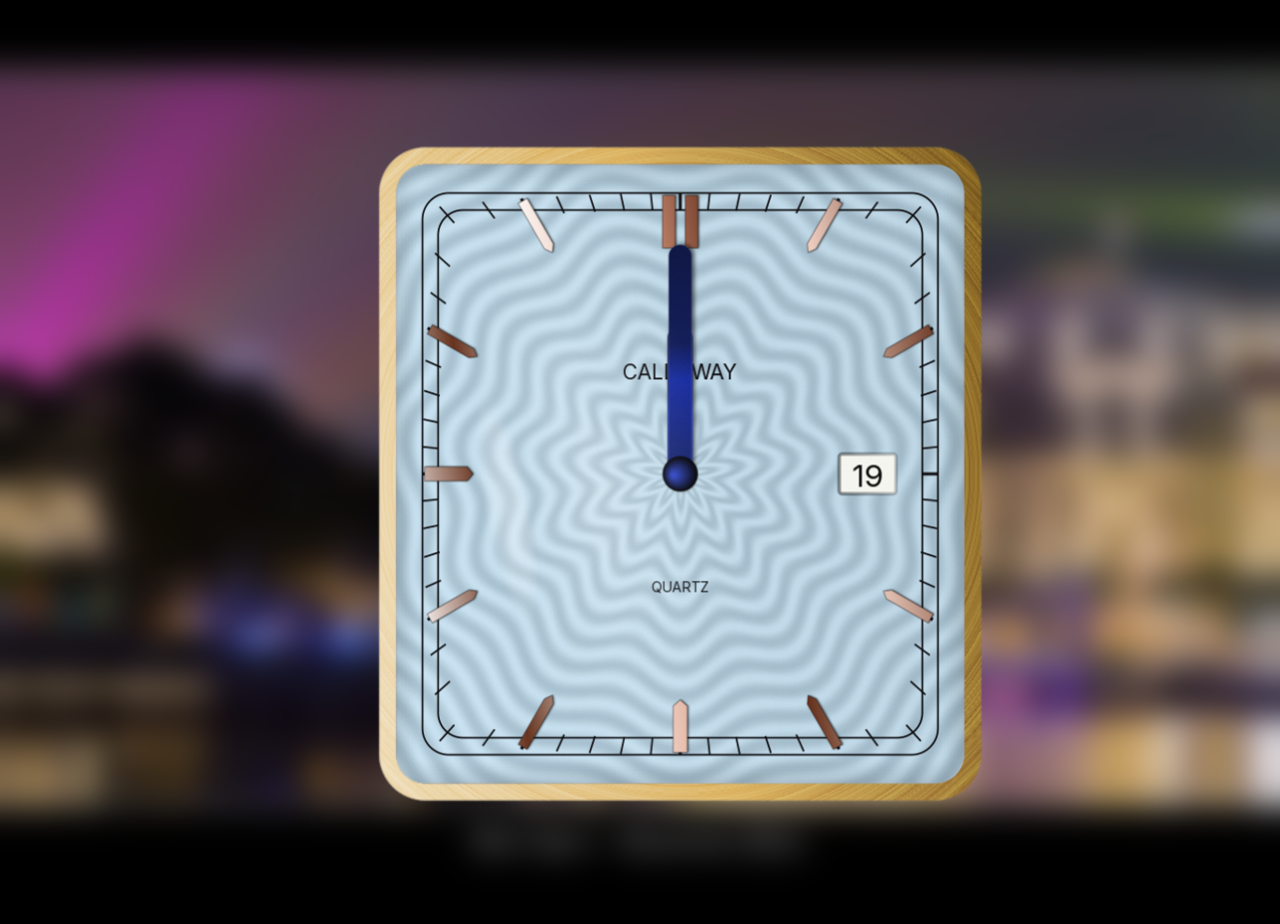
12:00
